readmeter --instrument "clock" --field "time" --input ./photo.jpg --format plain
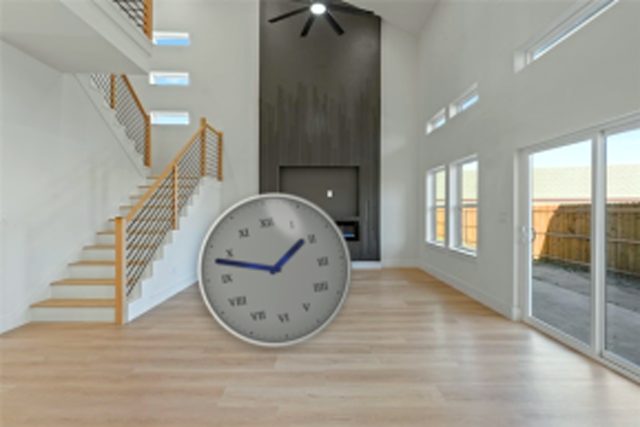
1:48
